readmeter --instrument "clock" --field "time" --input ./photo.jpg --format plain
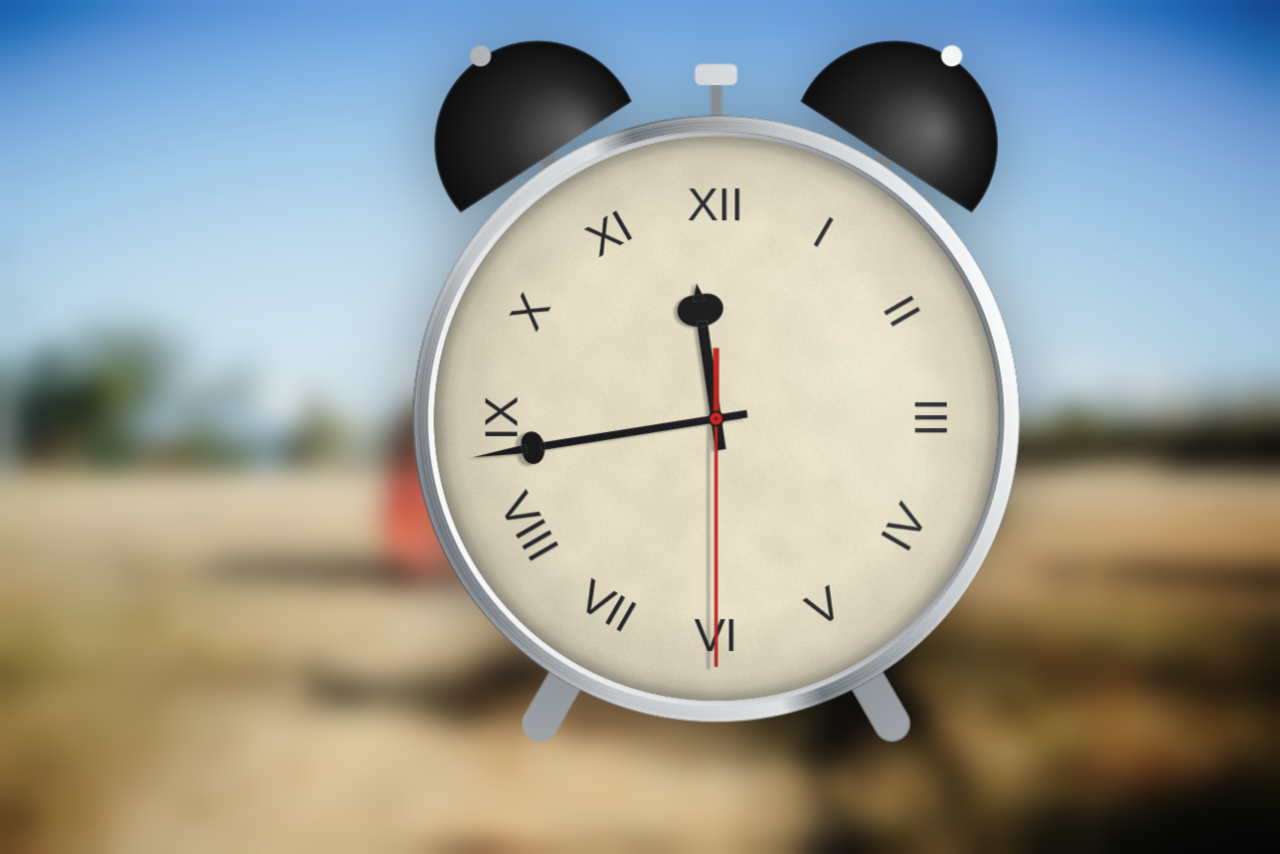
11:43:30
